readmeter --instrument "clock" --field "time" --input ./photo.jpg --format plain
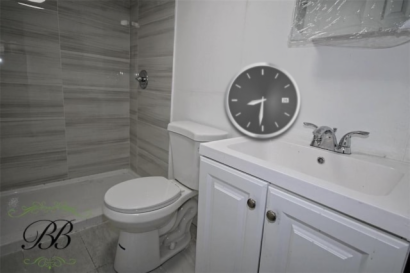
8:31
